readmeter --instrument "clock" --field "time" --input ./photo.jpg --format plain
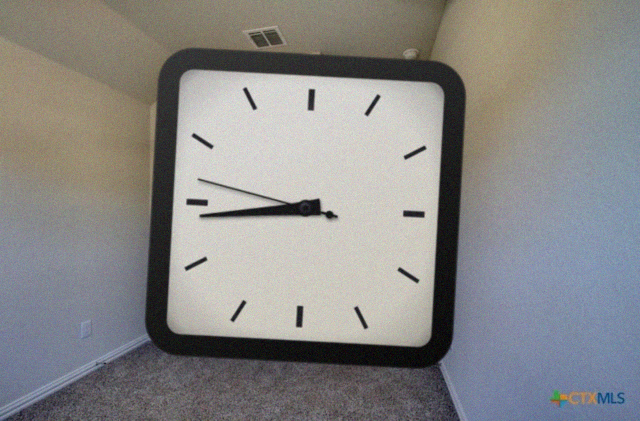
8:43:47
